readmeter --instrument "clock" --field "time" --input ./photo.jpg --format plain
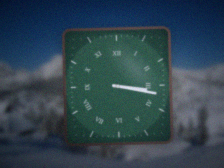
3:17
